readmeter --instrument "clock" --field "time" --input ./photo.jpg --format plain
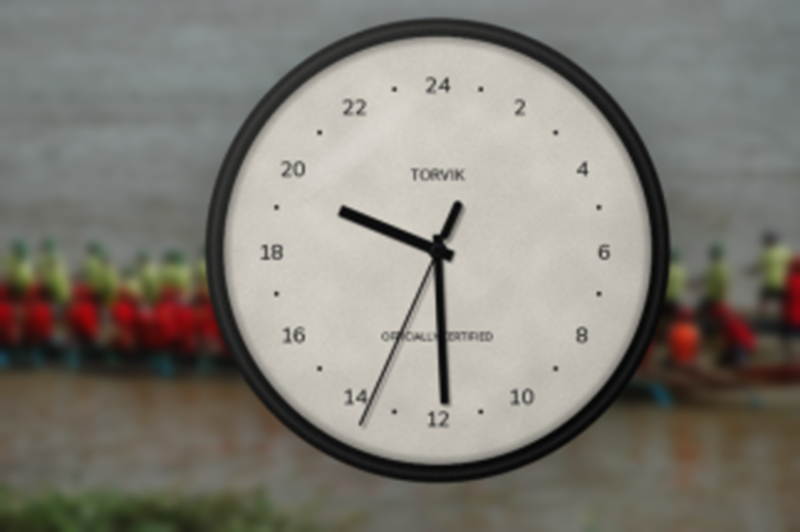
19:29:34
